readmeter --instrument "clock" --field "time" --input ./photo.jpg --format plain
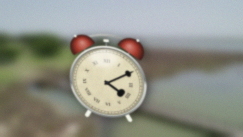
4:10
